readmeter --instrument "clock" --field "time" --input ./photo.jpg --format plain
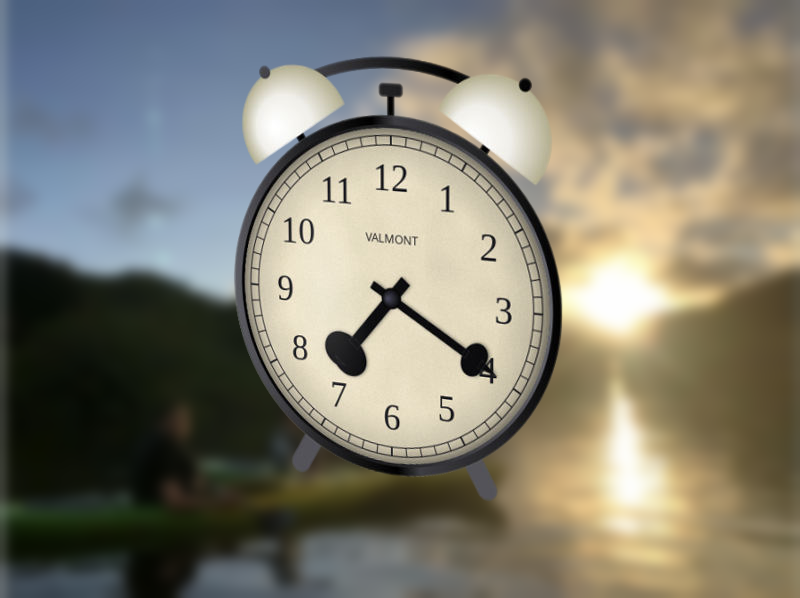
7:20
